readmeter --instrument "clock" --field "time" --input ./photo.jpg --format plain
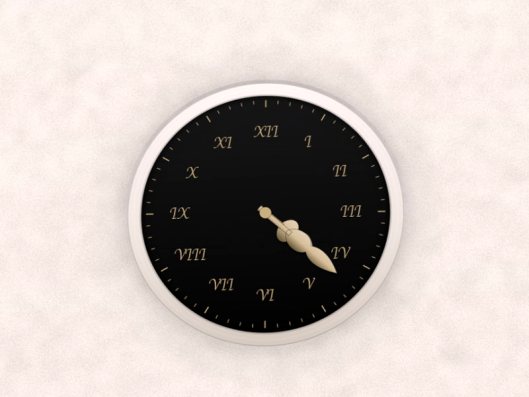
4:22
